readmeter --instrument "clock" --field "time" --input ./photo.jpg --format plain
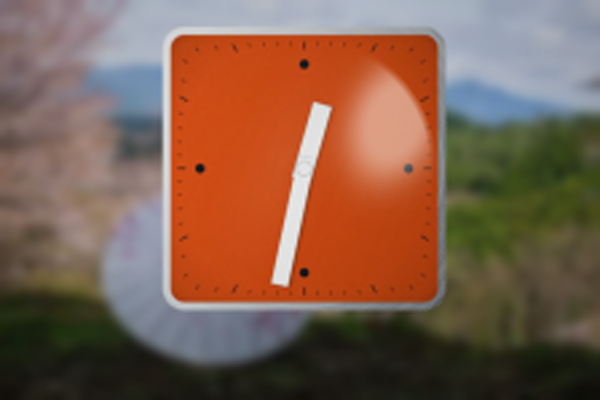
12:32
